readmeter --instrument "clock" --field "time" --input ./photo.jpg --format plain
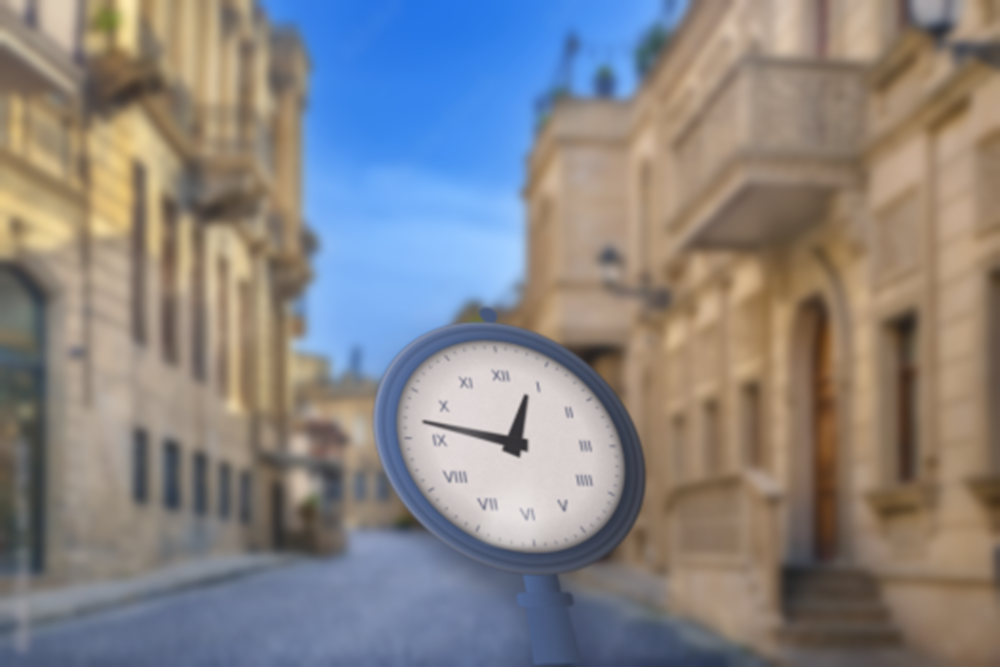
12:47
